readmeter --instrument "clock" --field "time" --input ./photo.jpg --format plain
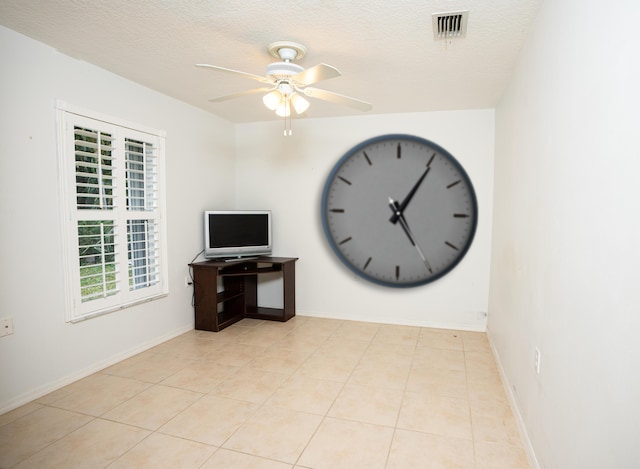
5:05:25
